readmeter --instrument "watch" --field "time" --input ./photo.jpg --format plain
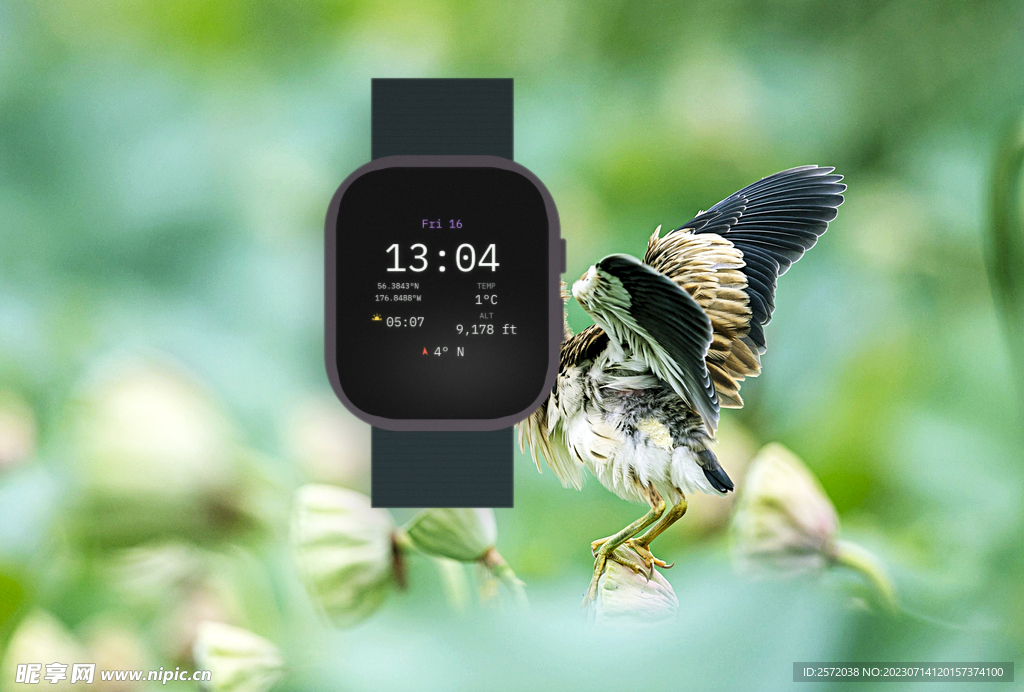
13:04
